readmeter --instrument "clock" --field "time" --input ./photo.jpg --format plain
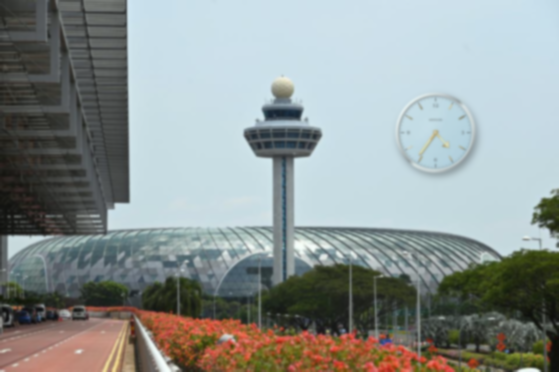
4:36
